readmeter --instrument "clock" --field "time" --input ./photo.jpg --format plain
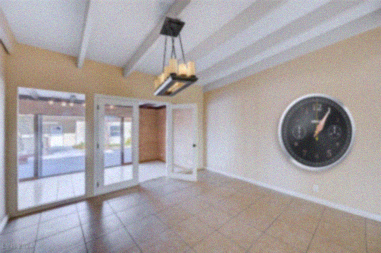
1:05
